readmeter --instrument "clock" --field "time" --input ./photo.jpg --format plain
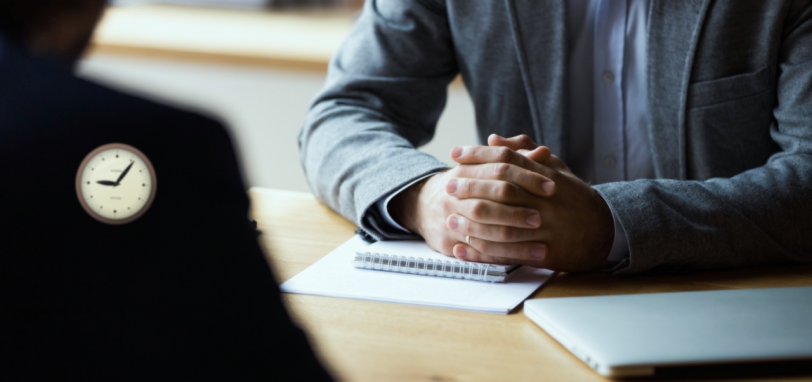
9:06
